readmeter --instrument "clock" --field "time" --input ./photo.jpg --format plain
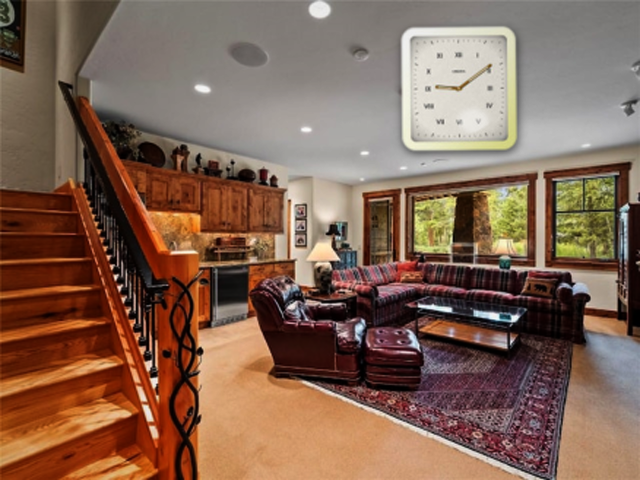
9:09
